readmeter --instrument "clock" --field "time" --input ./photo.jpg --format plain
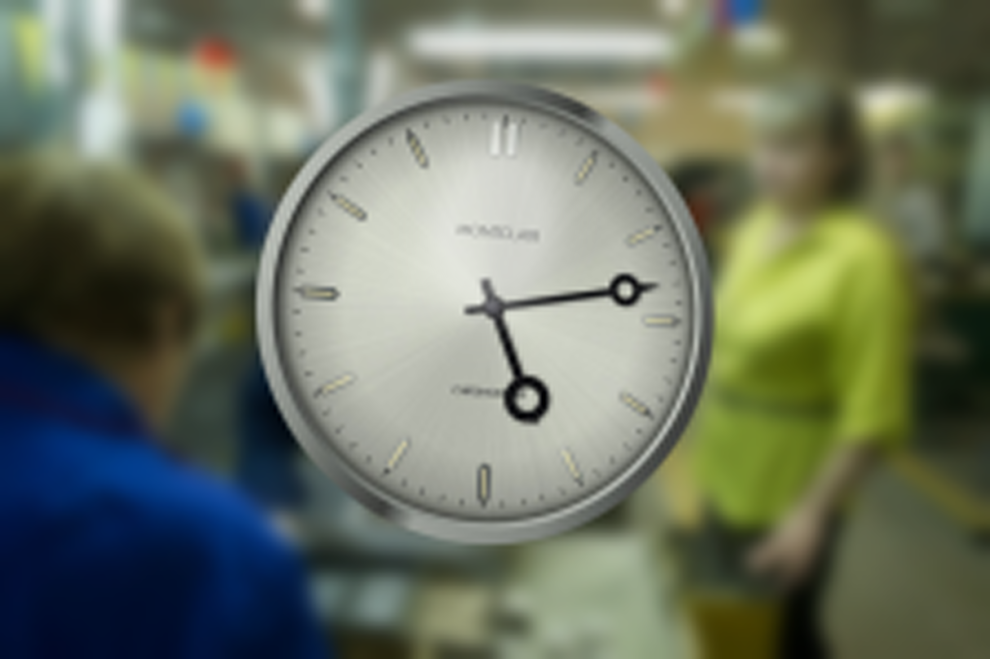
5:13
